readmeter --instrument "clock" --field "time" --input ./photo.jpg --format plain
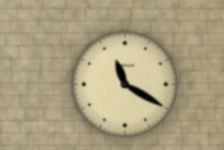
11:20
